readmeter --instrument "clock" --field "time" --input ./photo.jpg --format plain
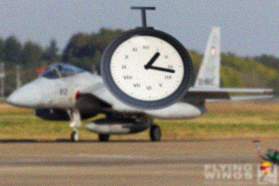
1:17
